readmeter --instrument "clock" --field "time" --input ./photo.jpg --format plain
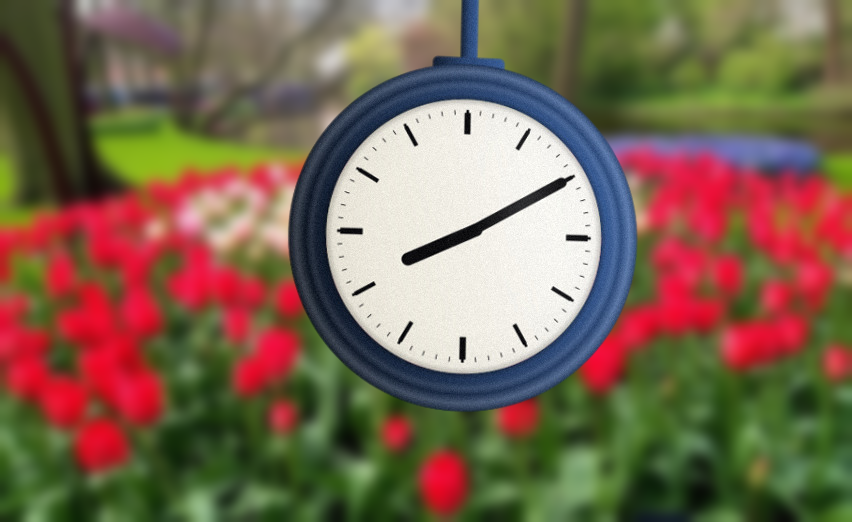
8:10
